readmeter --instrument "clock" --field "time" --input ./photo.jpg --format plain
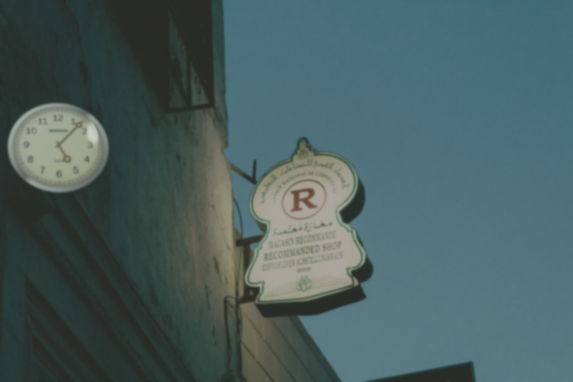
5:07
